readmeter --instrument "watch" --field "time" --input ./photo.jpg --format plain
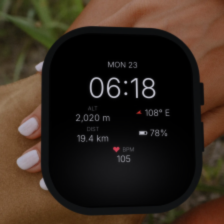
6:18
